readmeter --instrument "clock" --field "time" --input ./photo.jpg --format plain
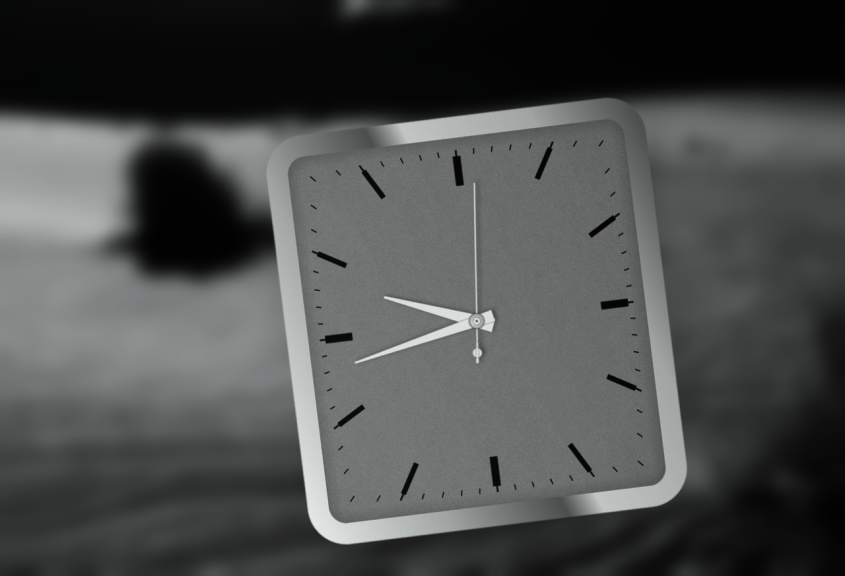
9:43:01
